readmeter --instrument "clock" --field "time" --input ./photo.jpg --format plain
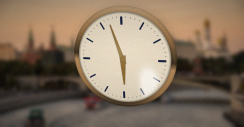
5:57
